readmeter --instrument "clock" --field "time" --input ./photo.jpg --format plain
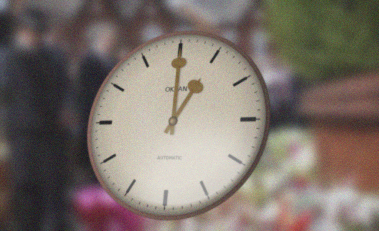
1:00
